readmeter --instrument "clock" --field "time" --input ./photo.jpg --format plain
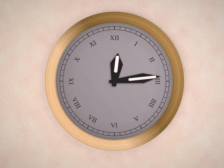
12:14
